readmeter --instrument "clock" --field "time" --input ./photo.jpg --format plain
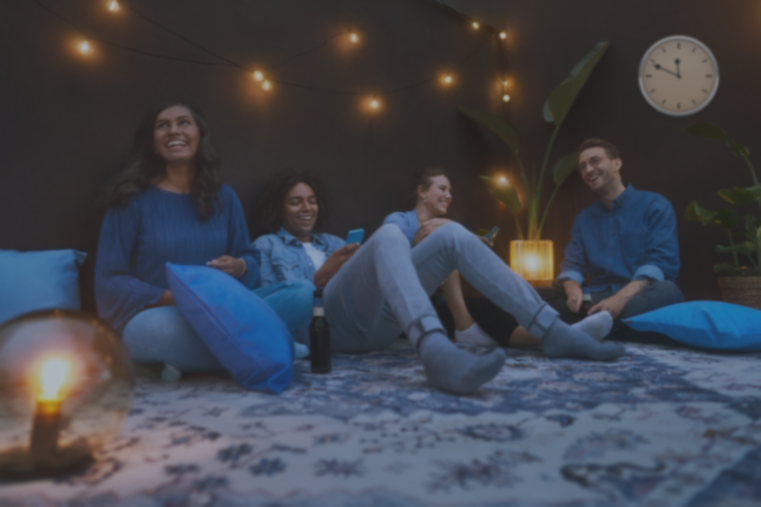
11:49
